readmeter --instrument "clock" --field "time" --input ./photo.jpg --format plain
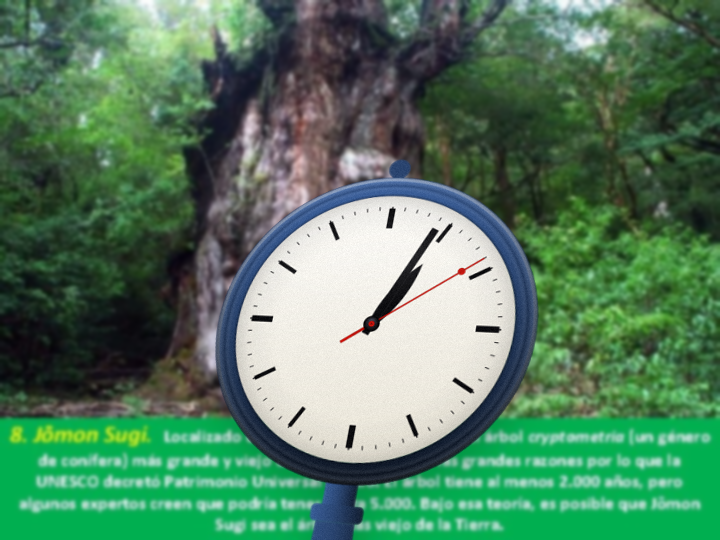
1:04:09
